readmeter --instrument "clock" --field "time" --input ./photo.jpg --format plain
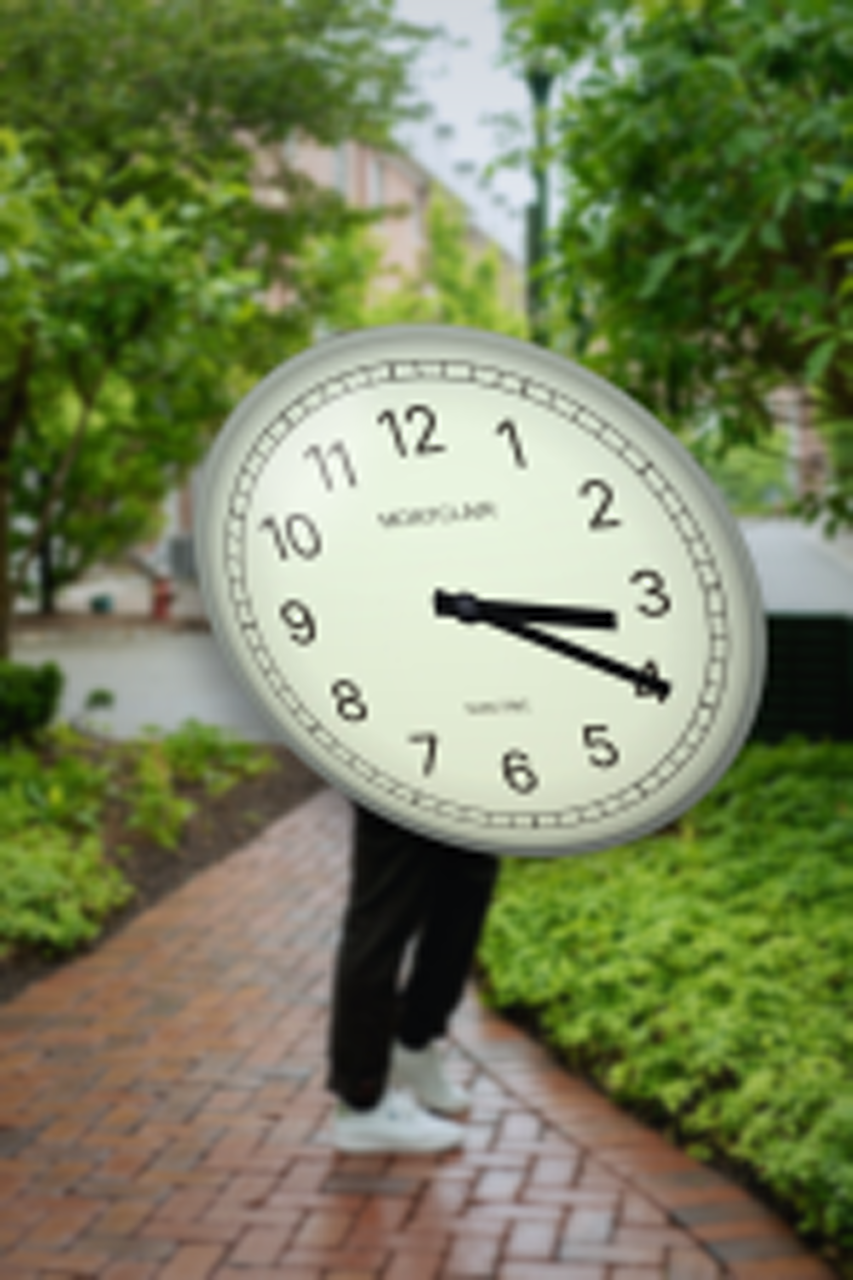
3:20
